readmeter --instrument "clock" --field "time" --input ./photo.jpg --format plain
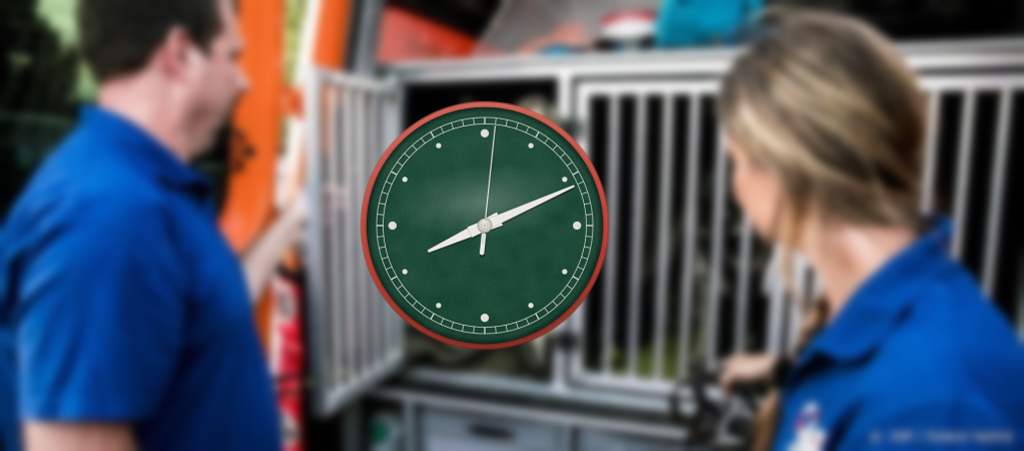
8:11:01
